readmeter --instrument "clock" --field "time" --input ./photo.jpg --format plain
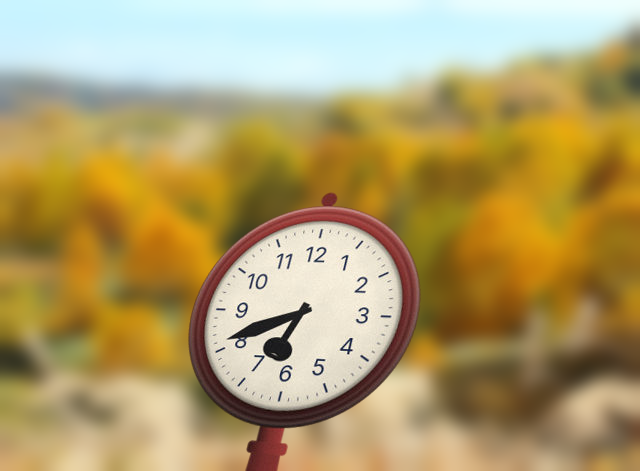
6:41
